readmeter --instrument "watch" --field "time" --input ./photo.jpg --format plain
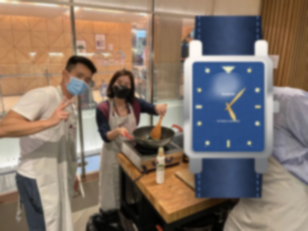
5:07
